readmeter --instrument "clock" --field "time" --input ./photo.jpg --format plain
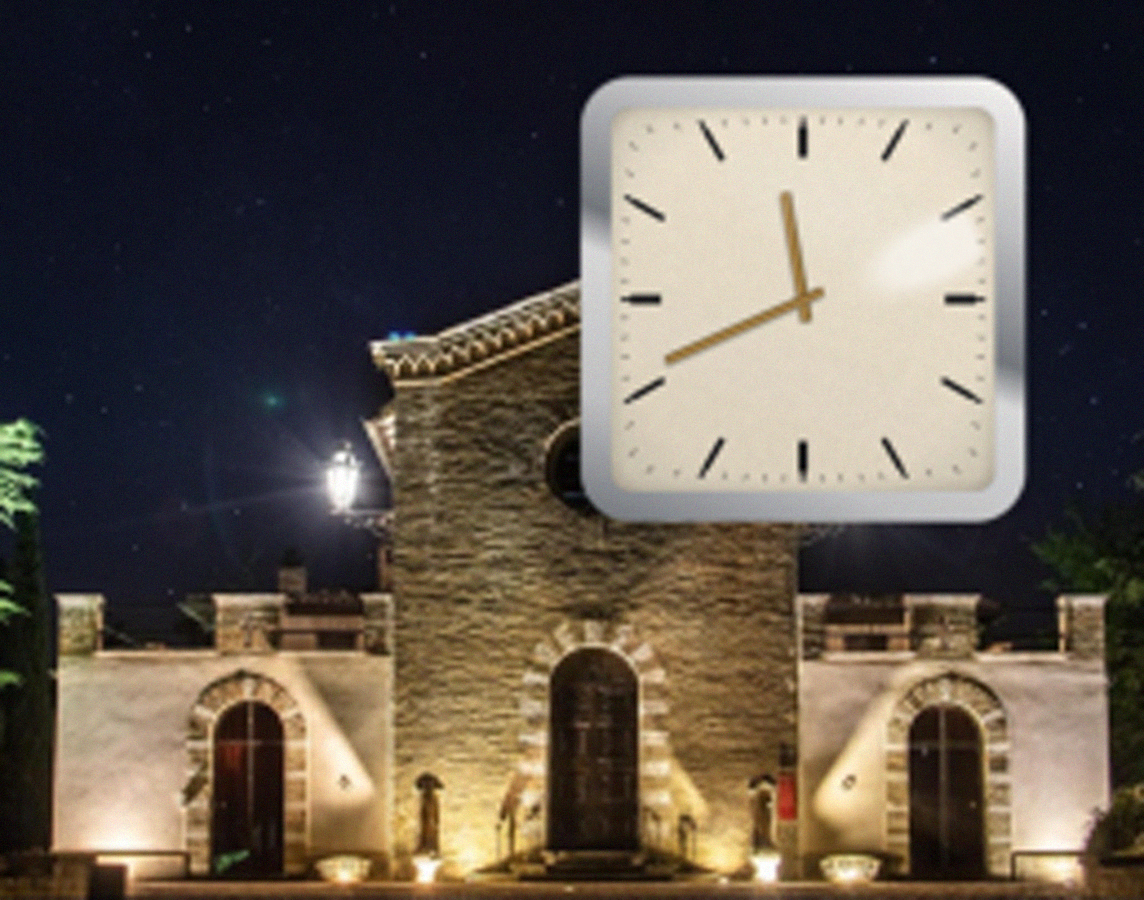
11:41
